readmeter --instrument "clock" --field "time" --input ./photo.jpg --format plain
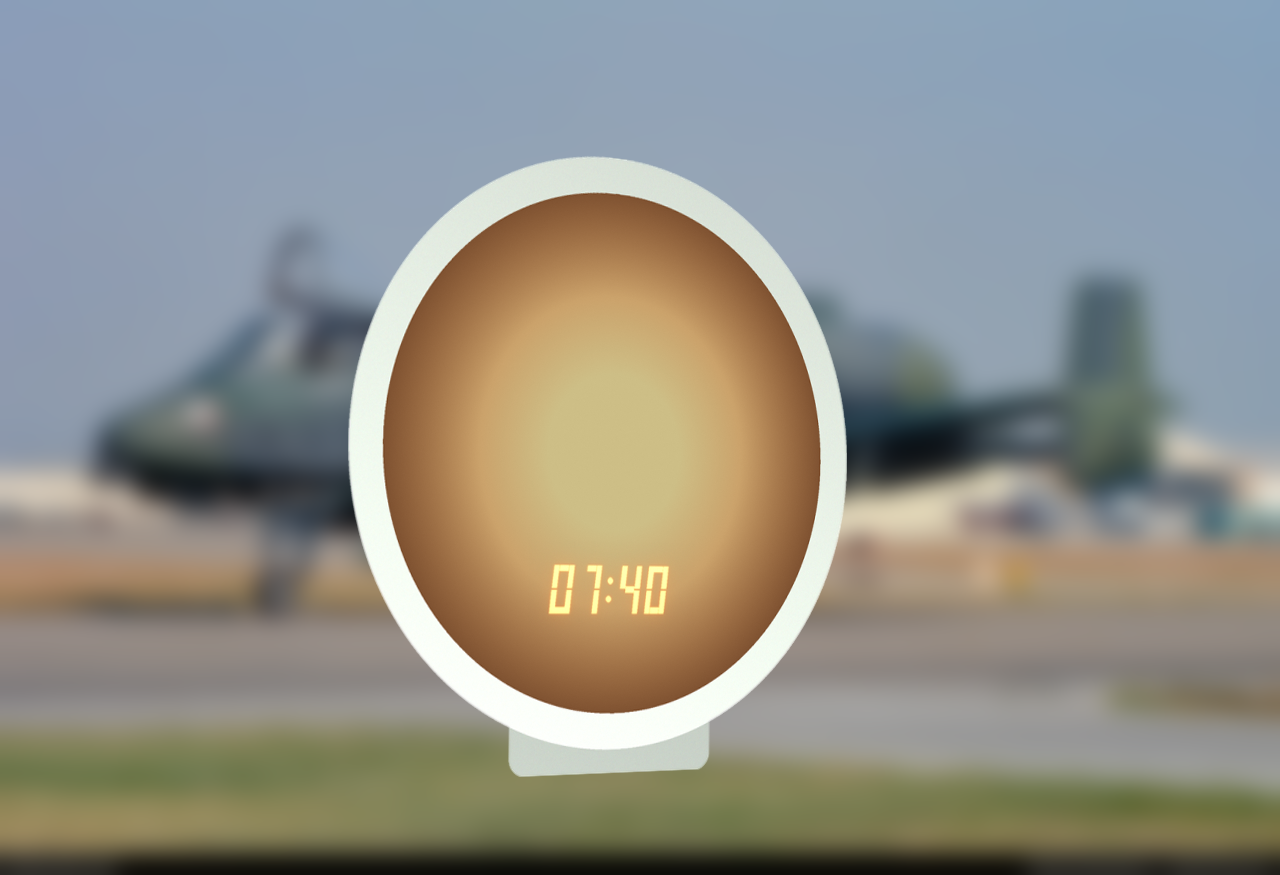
7:40
